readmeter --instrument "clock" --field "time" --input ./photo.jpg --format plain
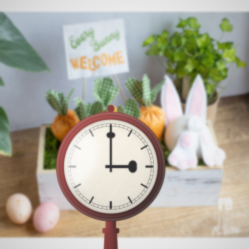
3:00
